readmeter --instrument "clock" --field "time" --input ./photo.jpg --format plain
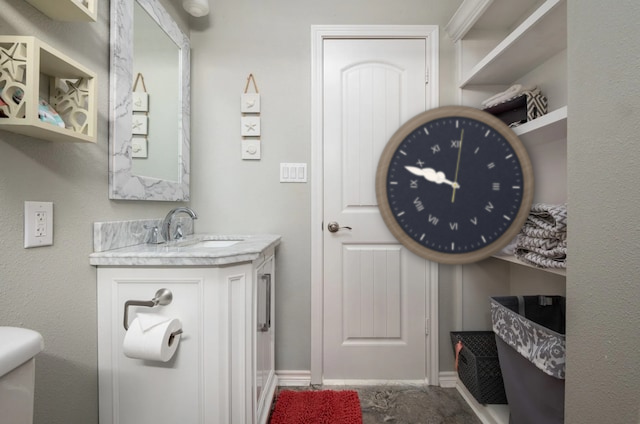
9:48:01
